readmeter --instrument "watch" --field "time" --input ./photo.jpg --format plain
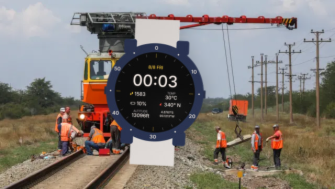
0:03
